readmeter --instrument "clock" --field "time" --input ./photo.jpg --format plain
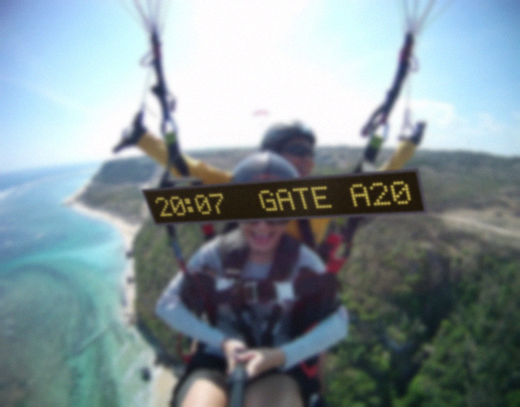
20:07
